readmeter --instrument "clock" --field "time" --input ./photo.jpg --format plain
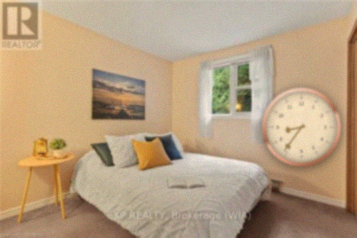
8:36
